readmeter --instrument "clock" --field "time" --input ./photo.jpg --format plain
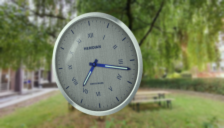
7:17
